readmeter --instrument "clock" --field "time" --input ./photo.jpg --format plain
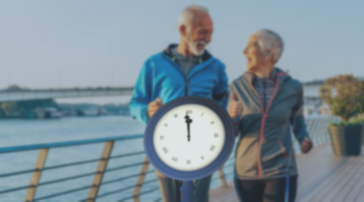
11:59
